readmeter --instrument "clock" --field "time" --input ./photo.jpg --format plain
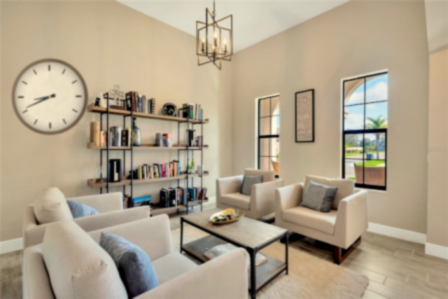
8:41
